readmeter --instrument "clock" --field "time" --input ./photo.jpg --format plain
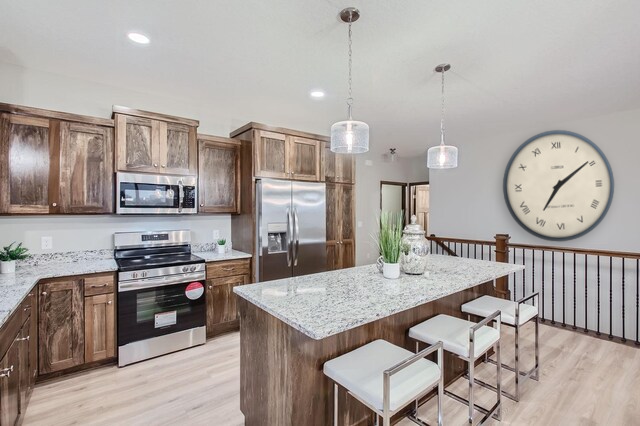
7:09
